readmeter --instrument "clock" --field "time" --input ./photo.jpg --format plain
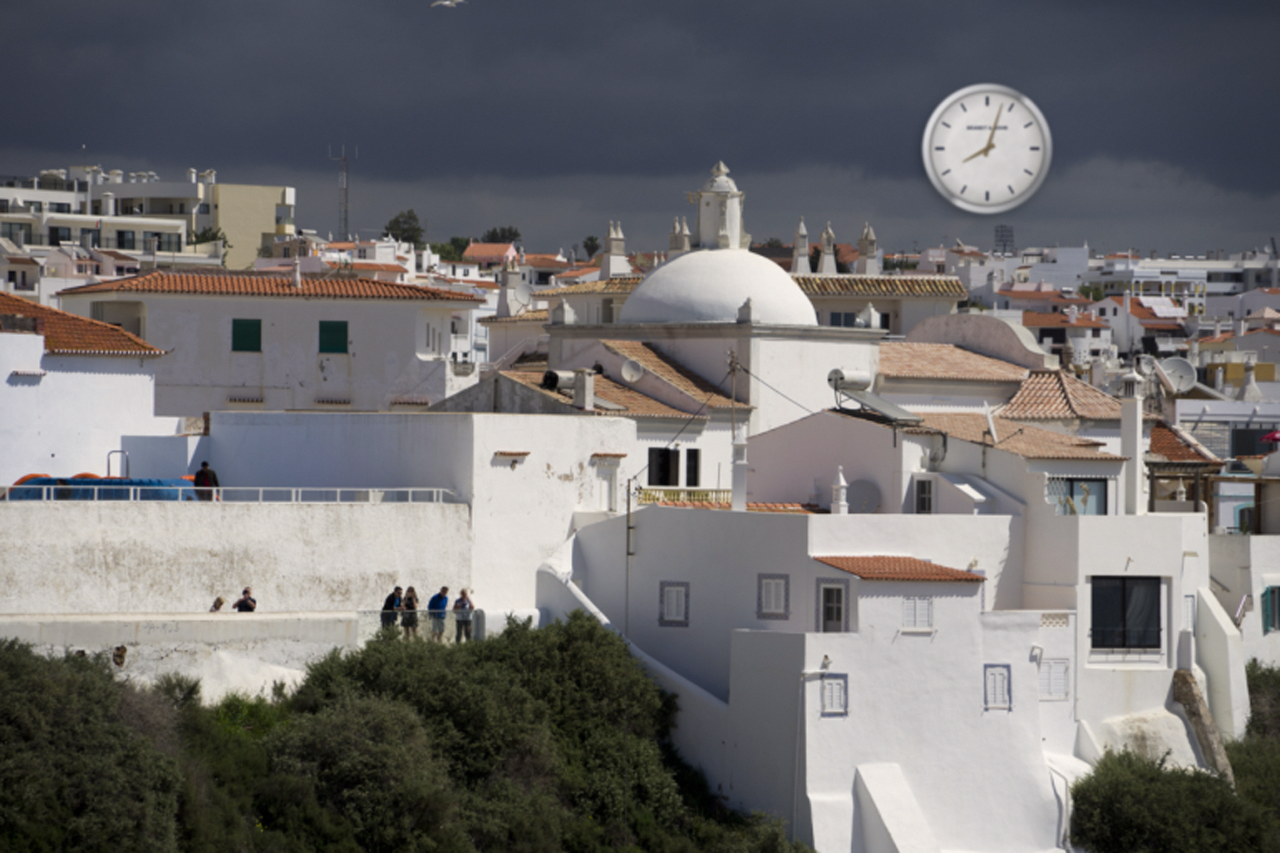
8:03
